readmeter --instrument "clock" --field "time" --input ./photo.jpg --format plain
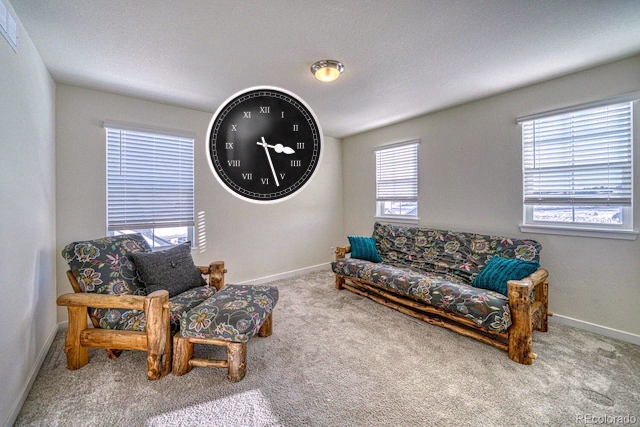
3:27
